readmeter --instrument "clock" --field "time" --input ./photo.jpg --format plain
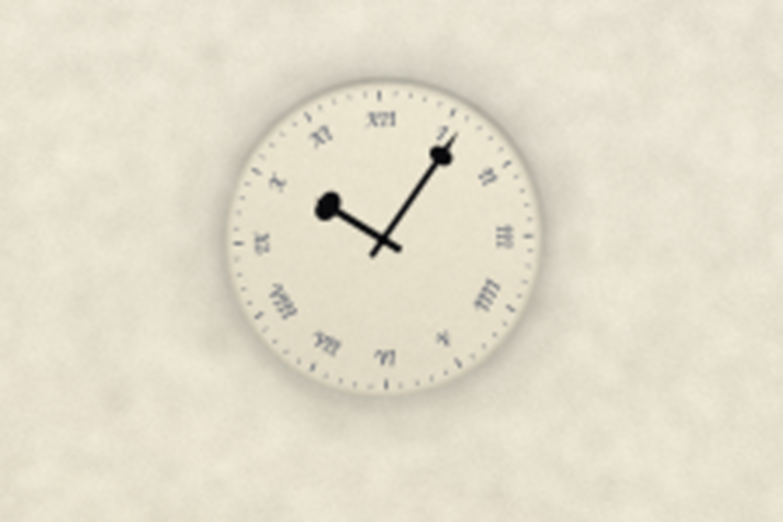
10:06
